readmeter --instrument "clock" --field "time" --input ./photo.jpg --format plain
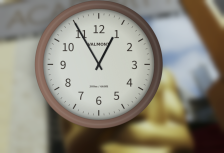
12:55
